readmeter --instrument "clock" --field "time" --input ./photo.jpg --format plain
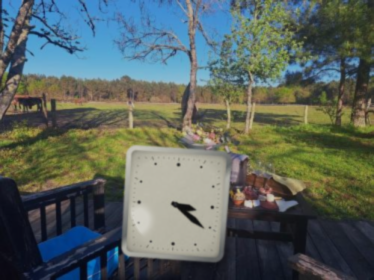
3:21
